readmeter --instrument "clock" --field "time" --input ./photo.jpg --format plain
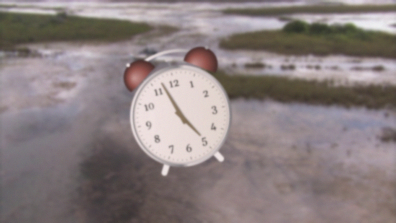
4:57
